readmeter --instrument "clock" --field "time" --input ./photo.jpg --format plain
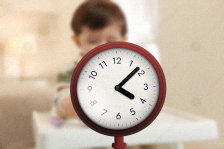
4:08
